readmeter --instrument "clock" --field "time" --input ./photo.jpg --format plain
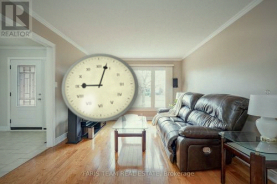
9:03
